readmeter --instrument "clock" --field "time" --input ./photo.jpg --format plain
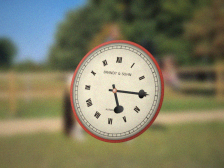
5:15
